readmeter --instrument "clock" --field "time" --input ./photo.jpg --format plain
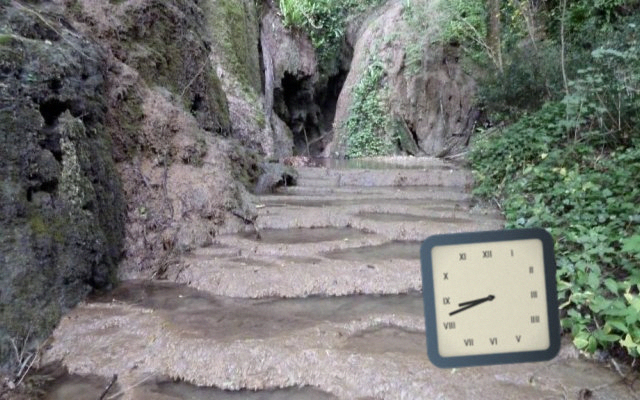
8:42
